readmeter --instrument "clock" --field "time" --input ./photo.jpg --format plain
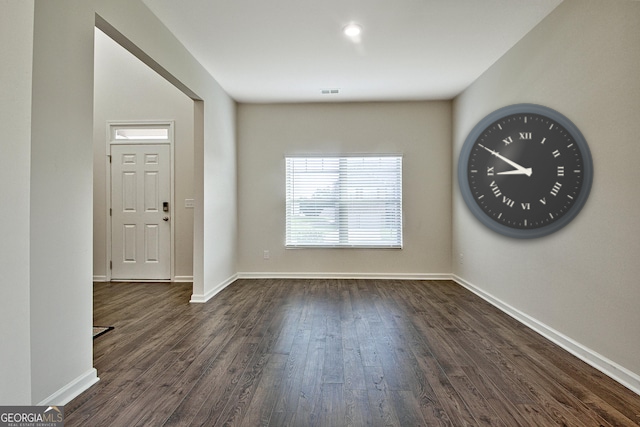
8:50
